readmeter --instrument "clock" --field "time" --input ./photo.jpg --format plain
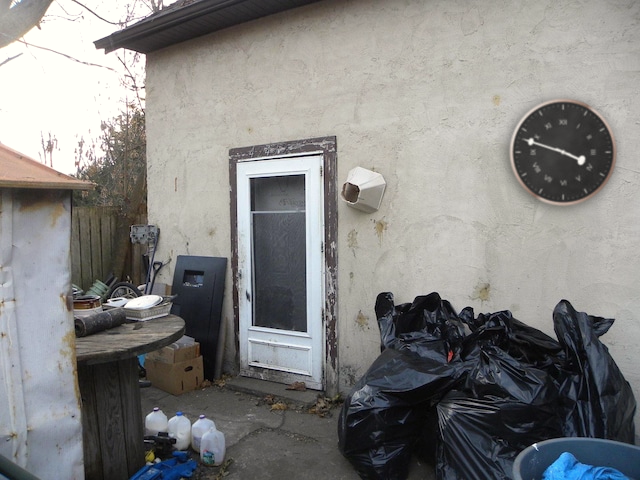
3:48
